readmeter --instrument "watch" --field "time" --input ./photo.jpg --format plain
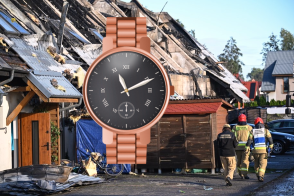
11:11
